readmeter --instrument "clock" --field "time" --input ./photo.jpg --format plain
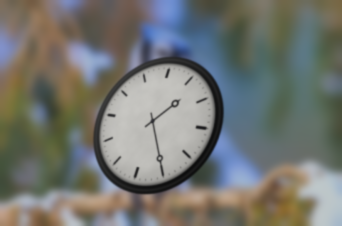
1:25
